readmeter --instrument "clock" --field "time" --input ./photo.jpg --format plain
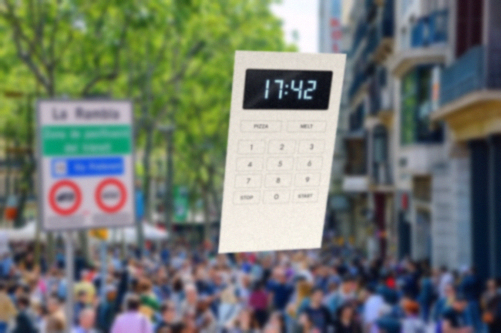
17:42
